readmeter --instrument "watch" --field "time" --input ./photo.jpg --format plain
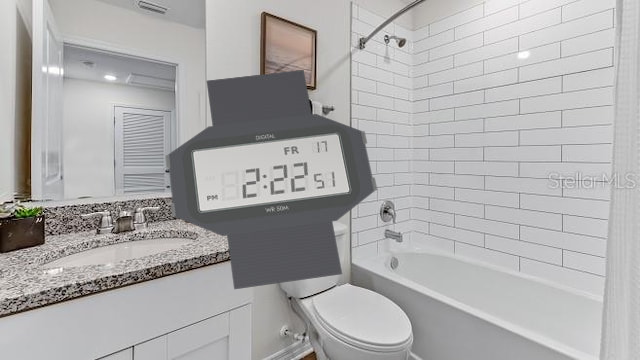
2:22:51
